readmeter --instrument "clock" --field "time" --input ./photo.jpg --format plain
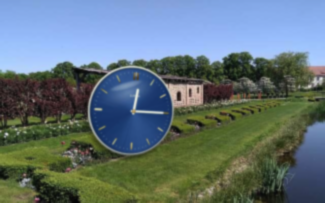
12:15
